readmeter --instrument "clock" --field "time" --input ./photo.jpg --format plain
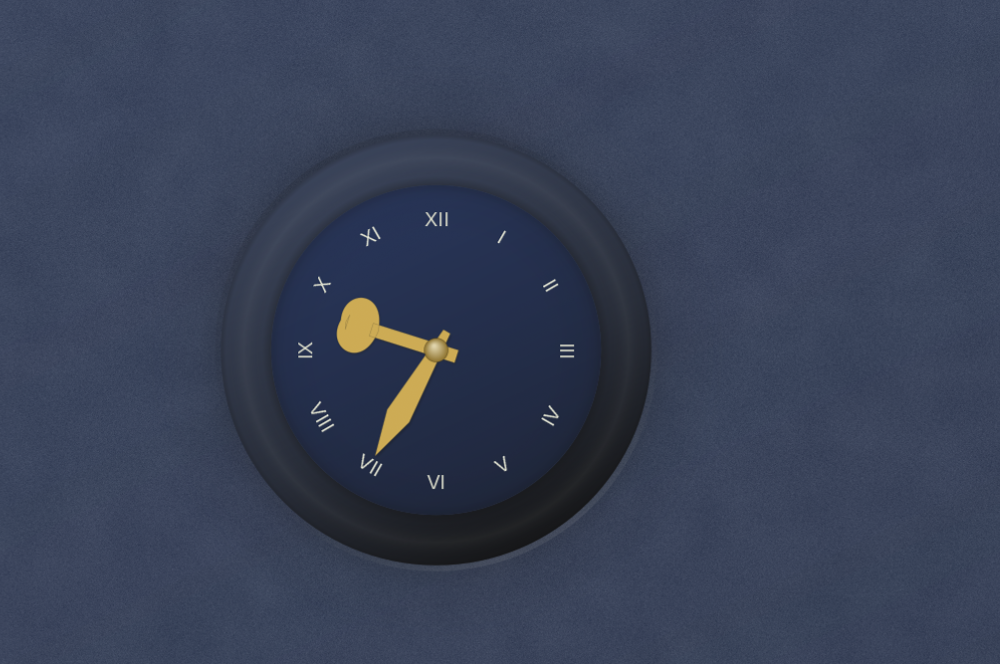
9:35
